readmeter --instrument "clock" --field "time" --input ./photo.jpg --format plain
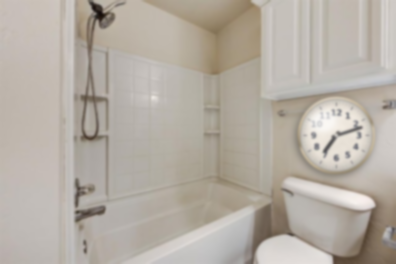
7:12
